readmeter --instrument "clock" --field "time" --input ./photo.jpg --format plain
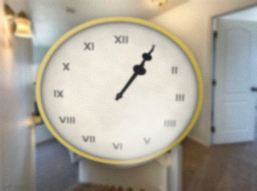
1:05
